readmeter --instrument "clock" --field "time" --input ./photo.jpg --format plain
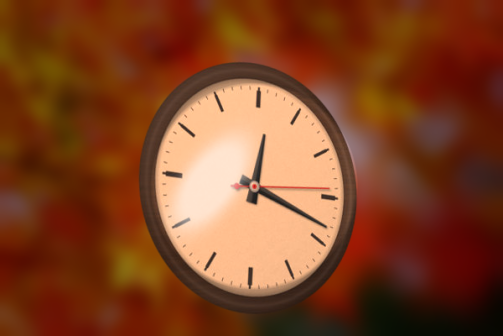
12:18:14
